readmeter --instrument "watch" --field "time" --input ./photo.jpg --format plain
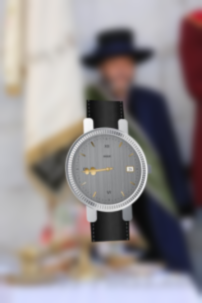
8:44
